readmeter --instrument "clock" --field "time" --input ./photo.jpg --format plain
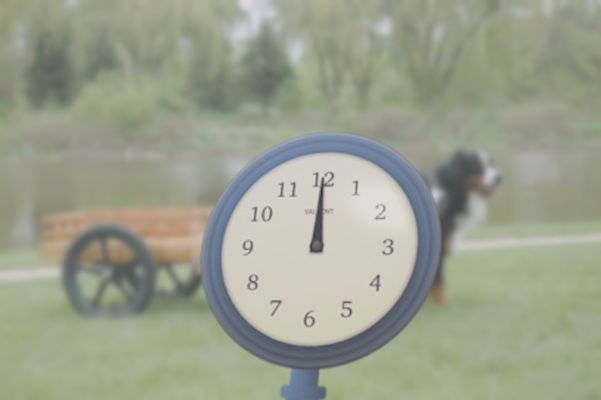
12:00
